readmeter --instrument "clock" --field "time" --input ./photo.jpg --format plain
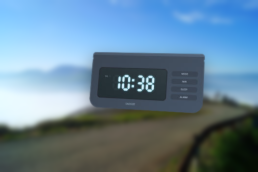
10:38
